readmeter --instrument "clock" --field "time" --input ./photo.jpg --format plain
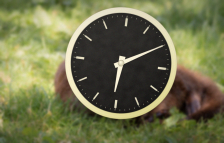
6:10
